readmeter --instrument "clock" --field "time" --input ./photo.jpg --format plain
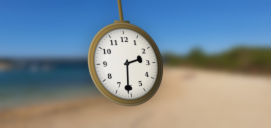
2:31
